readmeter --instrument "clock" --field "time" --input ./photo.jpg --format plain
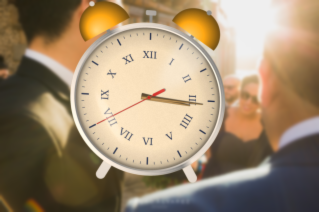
3:15:40
